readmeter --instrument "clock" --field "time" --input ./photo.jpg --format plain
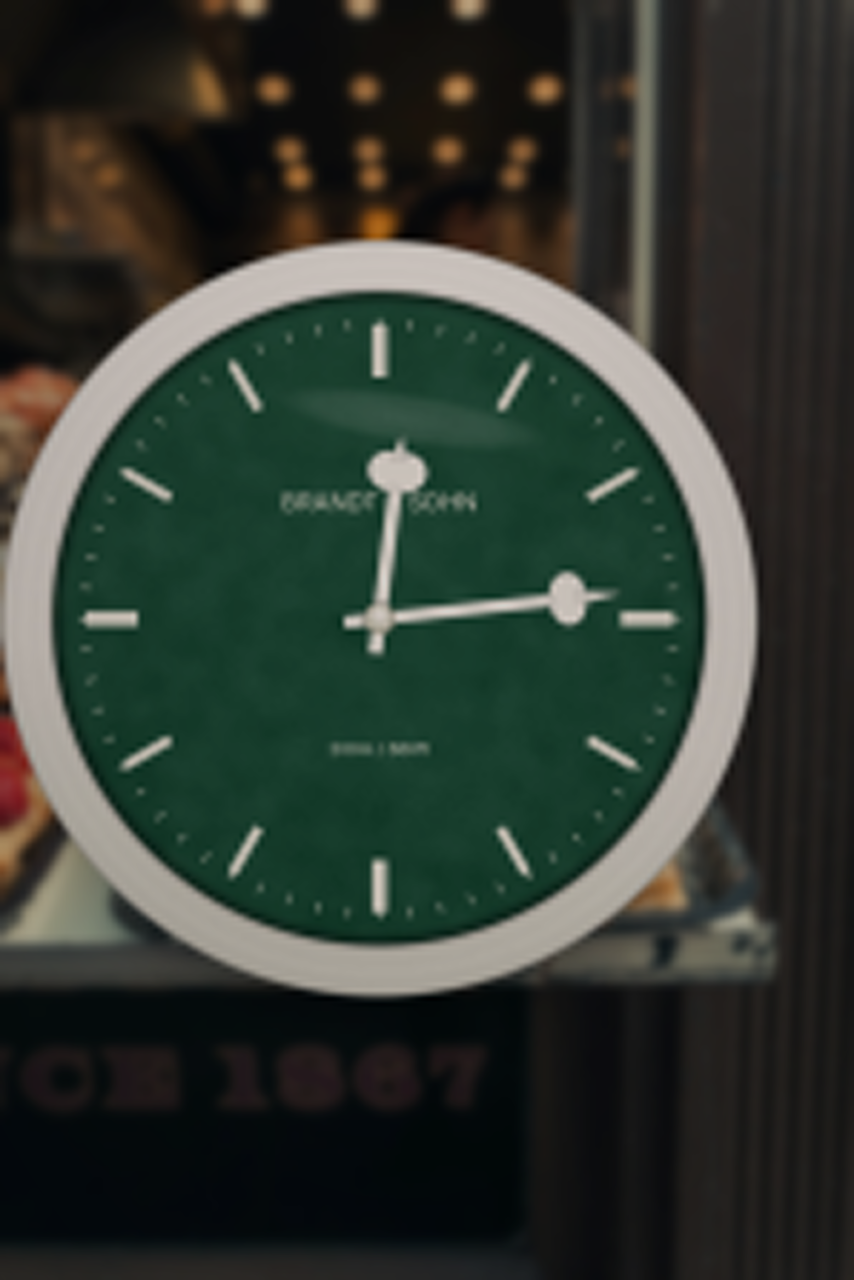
12:14
